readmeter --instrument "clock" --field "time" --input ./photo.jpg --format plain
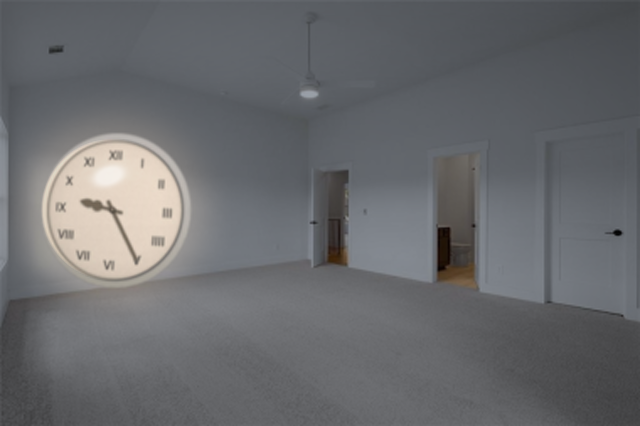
9:25
